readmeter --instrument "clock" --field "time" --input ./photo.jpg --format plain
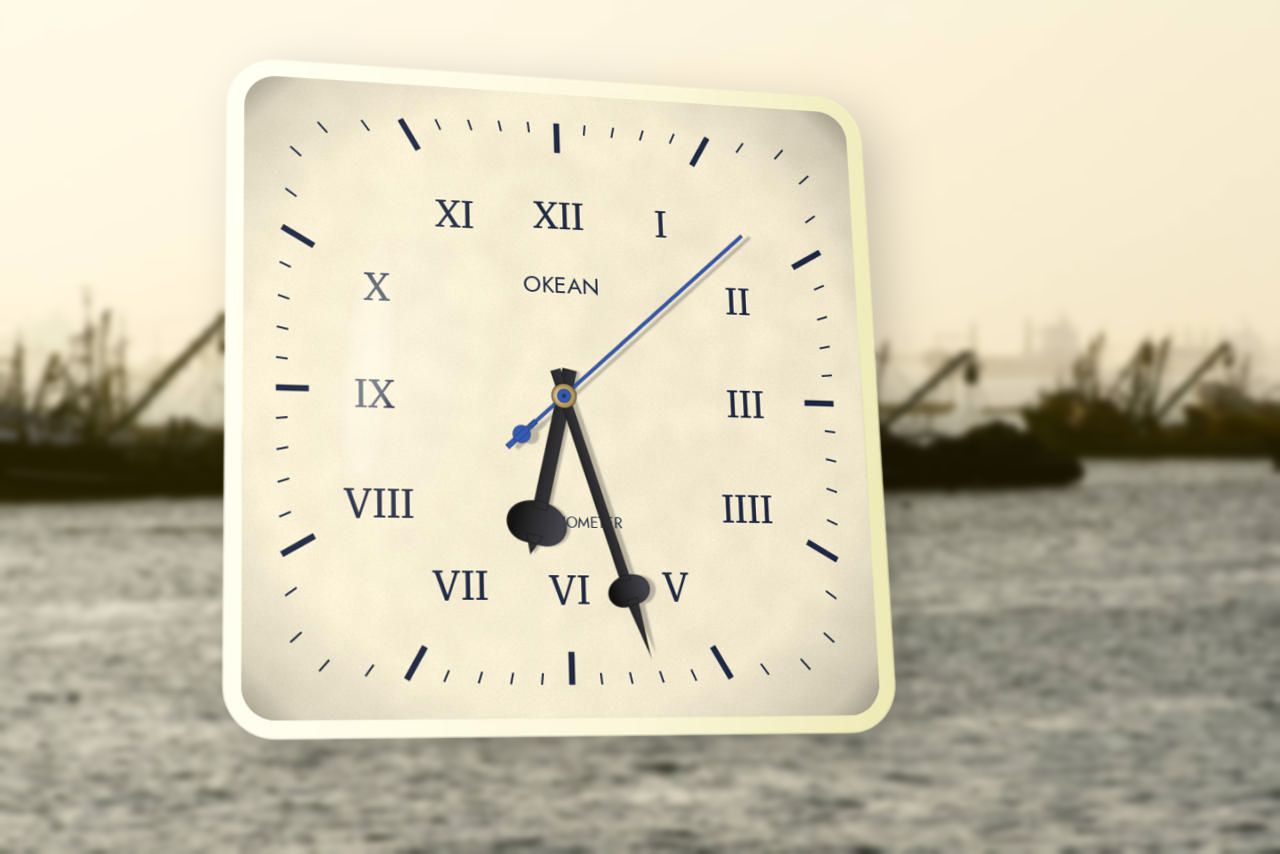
6:27:08
